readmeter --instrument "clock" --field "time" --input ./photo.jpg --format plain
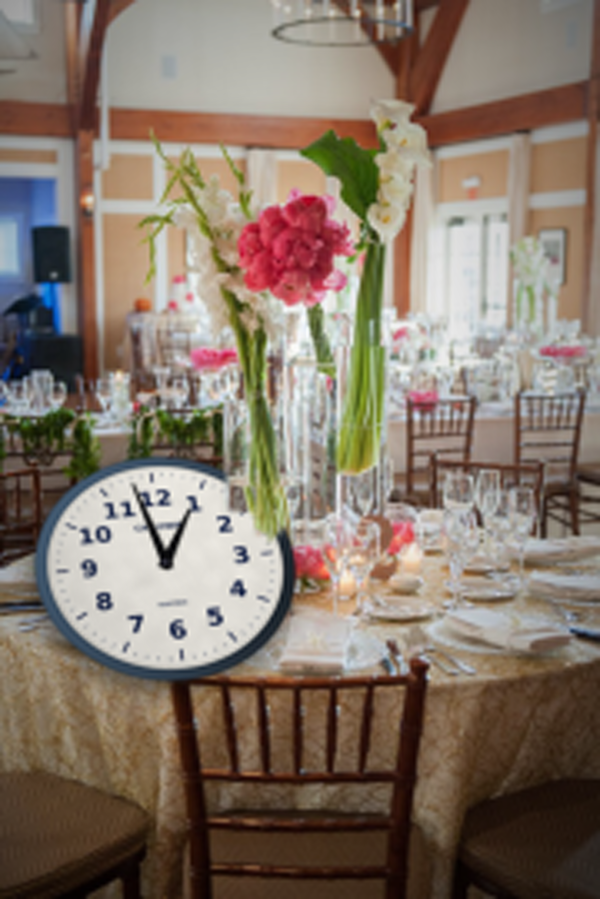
12:58
